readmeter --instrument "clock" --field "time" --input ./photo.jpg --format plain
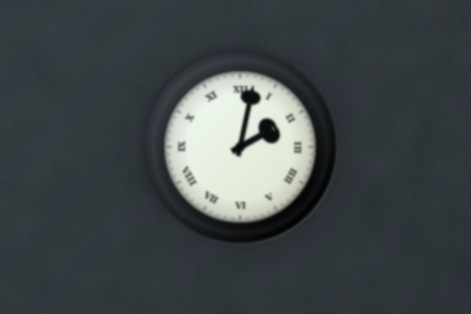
2:02
